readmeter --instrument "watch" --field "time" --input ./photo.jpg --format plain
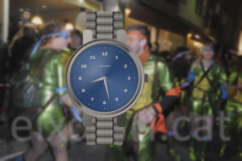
8:28
